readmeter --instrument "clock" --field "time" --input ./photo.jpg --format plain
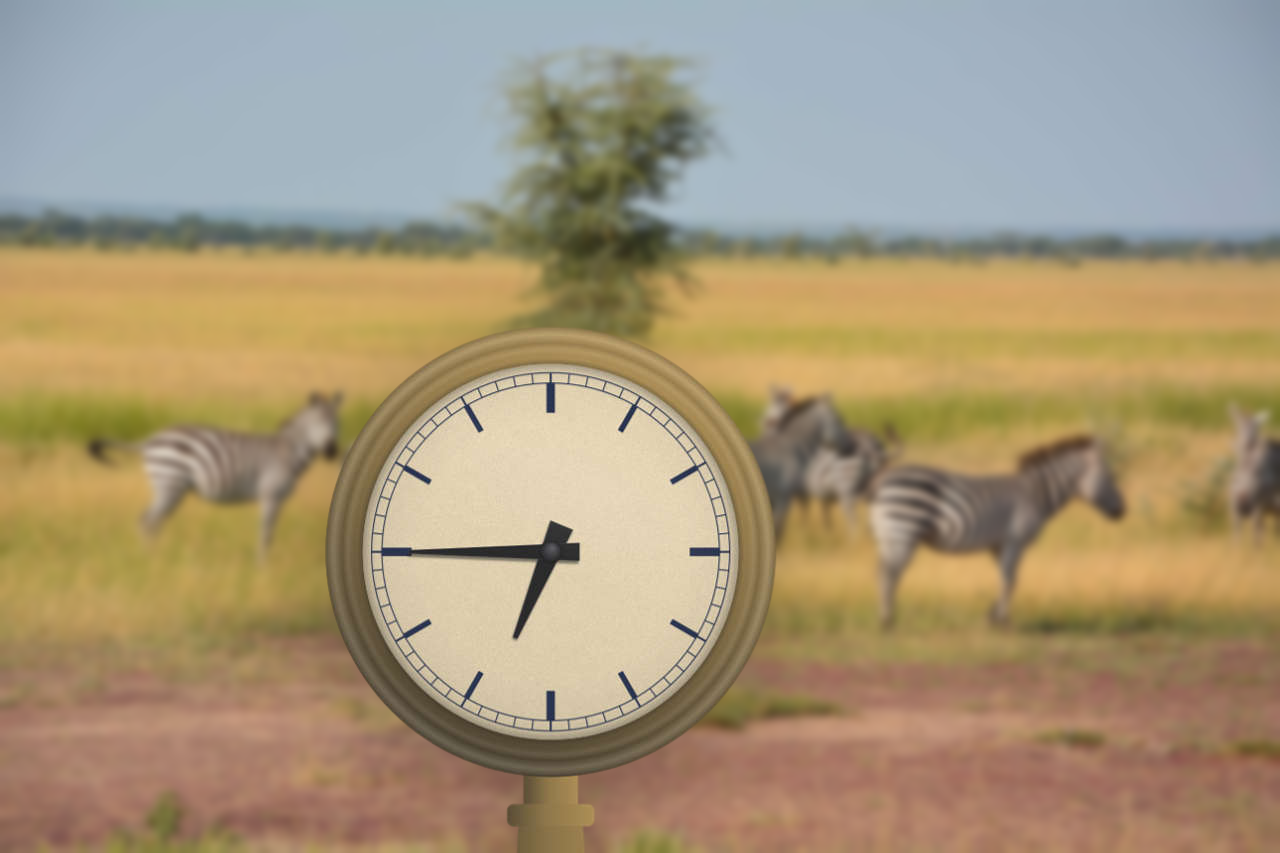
6:45
